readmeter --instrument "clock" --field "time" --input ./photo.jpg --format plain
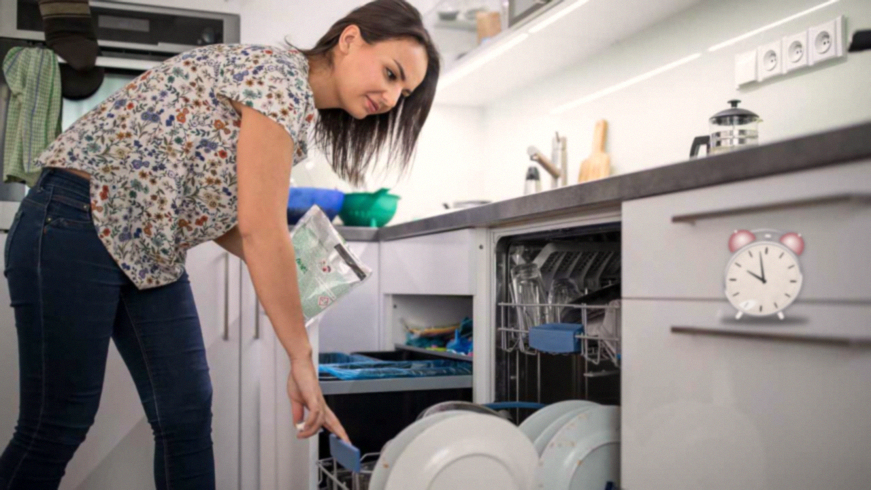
9:58
